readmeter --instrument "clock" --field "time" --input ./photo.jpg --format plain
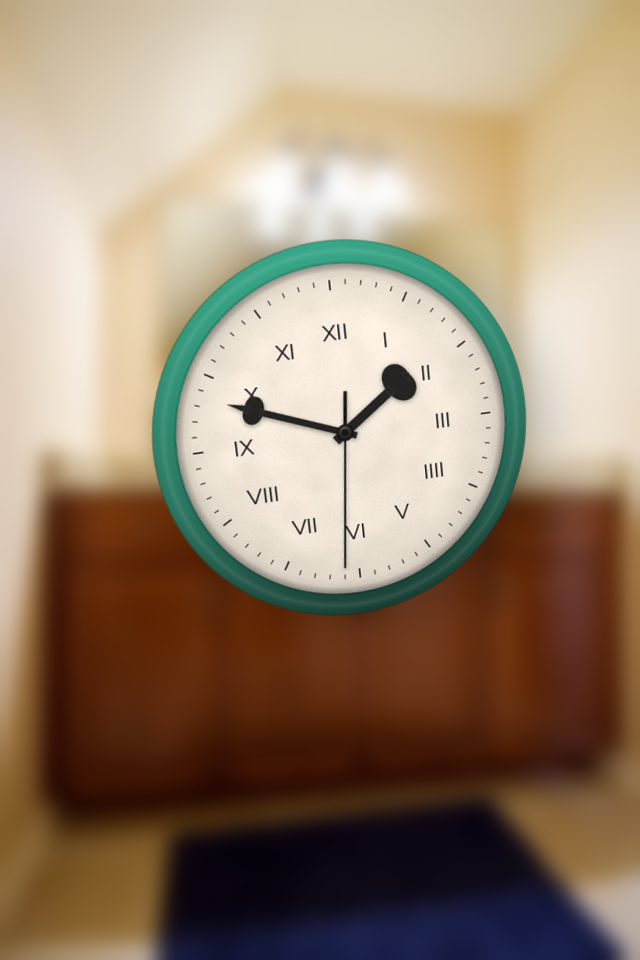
1:48:31
